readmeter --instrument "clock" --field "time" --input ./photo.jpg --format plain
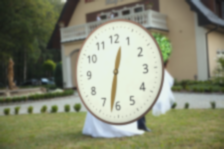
12:32
